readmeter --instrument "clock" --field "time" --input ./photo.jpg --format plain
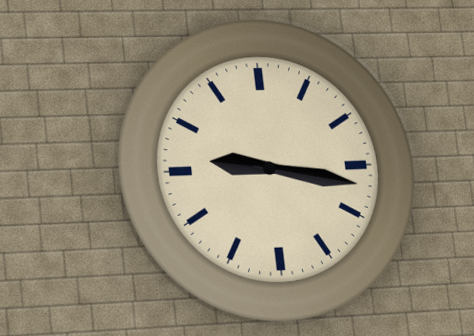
9:17
